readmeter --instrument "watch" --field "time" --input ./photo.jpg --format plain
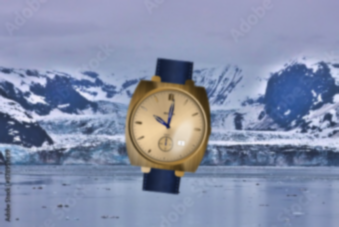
10:01
